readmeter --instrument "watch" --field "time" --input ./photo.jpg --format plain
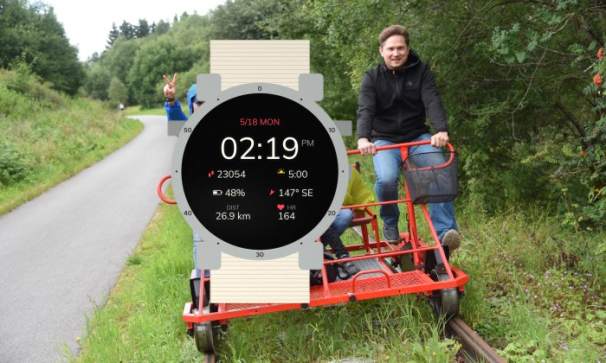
2:19
